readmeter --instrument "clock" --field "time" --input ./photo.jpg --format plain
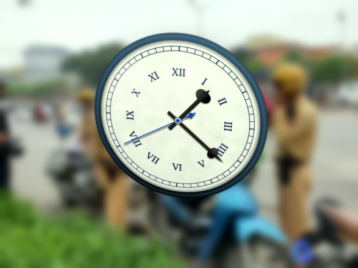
1:21:40
